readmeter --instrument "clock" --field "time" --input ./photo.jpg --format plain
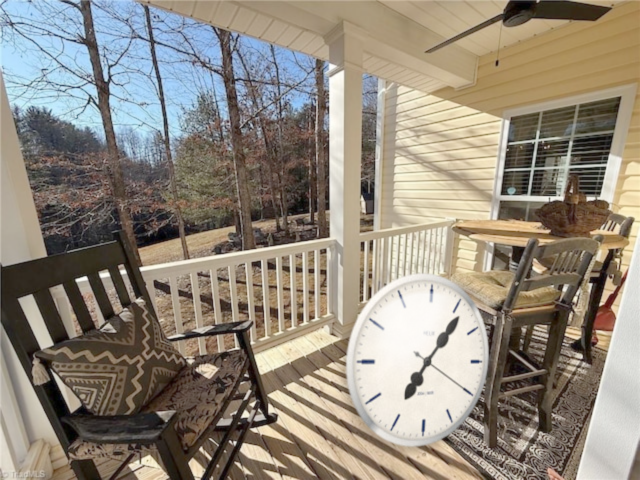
7:06:20
